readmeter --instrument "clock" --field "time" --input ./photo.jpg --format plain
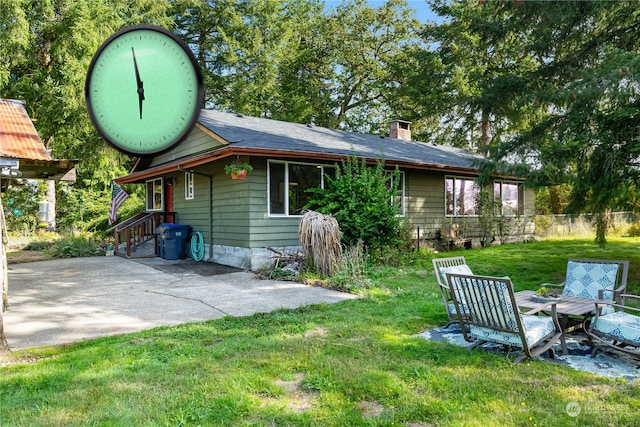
5:58
